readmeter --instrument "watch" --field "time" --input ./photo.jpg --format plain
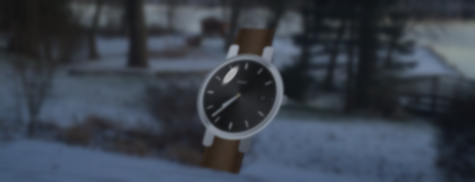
7:37
